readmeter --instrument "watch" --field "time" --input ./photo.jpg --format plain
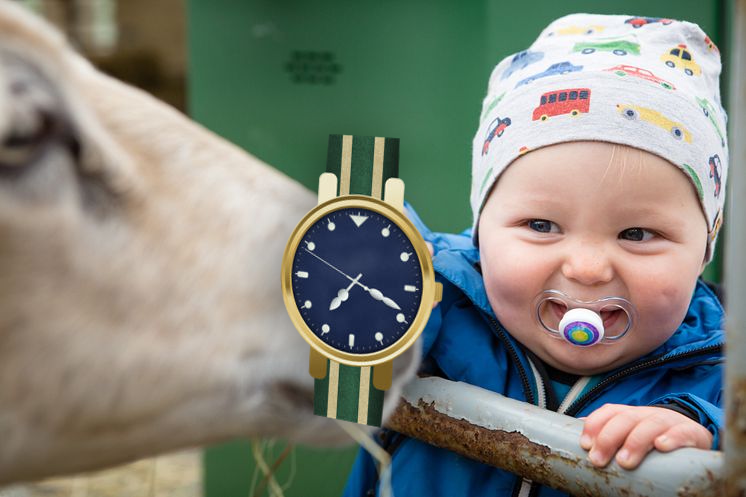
7:18:49
